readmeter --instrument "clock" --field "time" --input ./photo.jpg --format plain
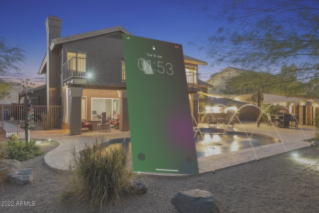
1:53
